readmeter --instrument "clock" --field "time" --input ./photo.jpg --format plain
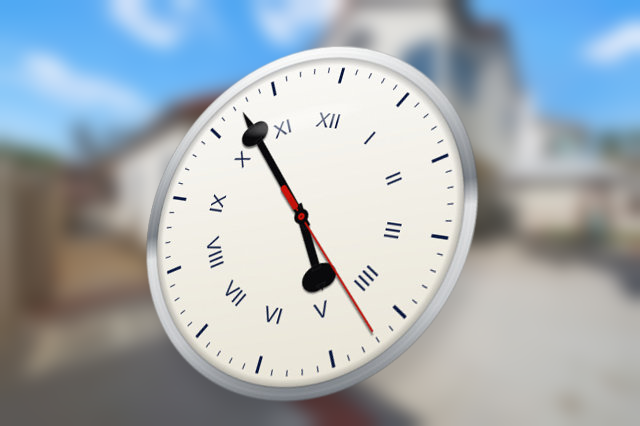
4:52:22
